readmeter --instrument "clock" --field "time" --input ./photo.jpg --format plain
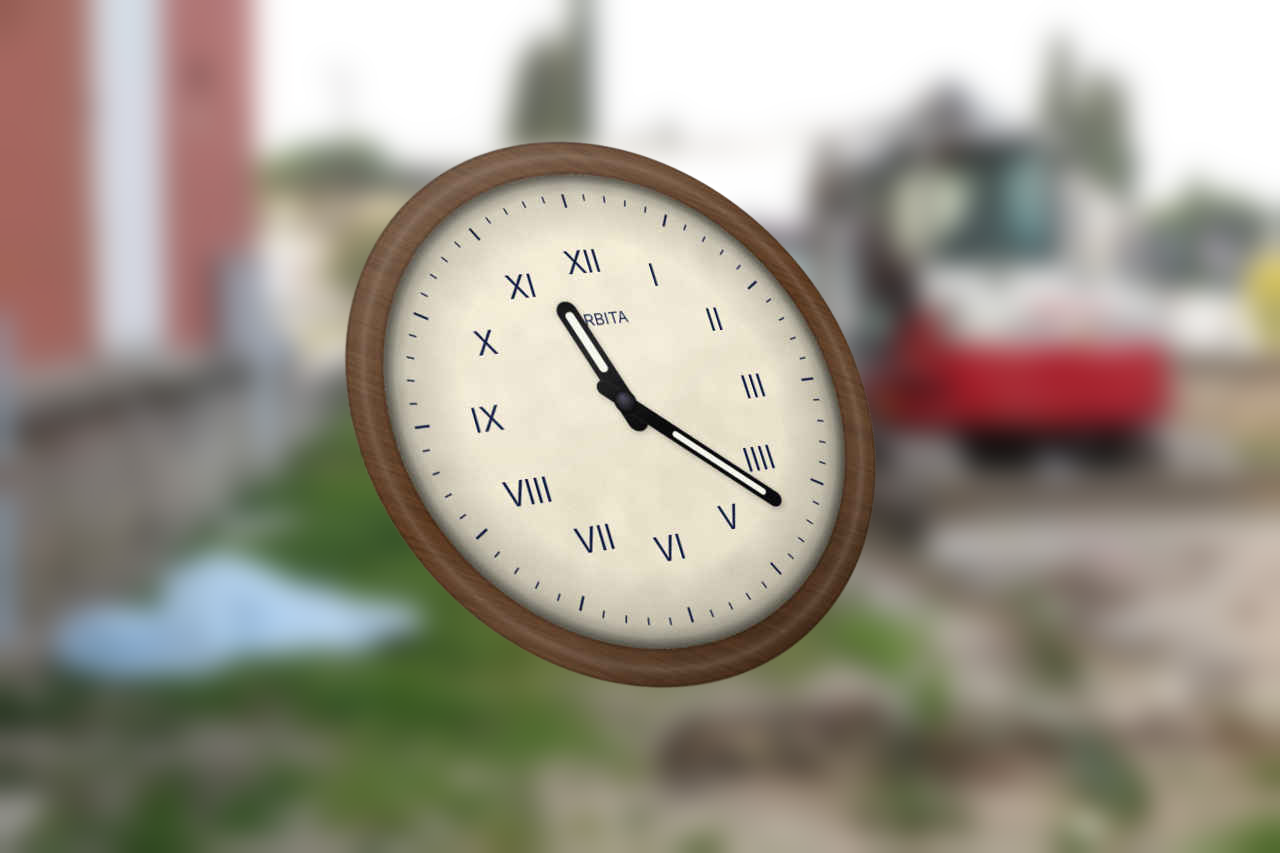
11:22
